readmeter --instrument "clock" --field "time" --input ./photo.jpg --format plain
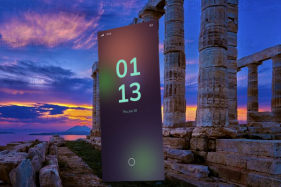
1:13
